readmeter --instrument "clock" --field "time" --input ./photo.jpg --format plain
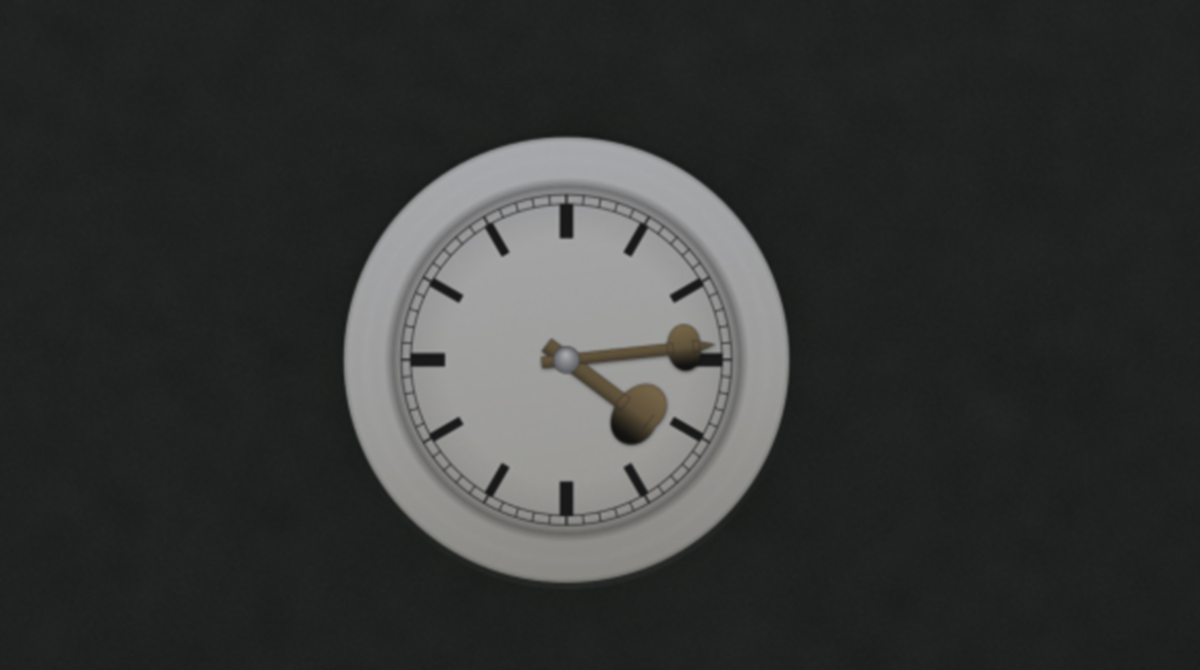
4:14
